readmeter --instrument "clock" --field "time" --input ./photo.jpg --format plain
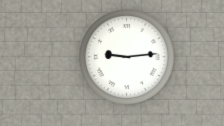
9:14
